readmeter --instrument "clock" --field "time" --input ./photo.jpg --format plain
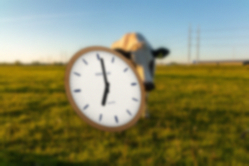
7:01
